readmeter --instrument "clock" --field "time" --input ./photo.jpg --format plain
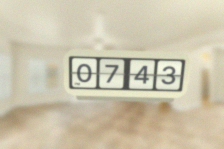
7:43
